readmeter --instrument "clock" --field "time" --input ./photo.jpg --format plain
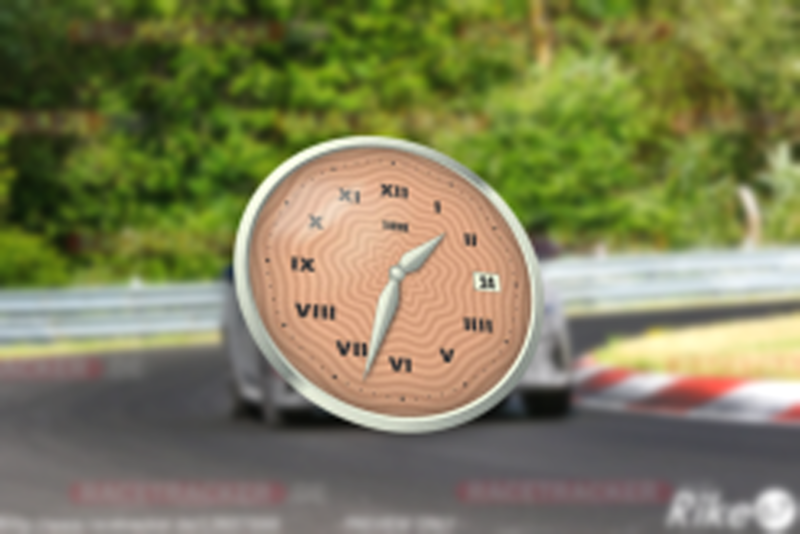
1:33
